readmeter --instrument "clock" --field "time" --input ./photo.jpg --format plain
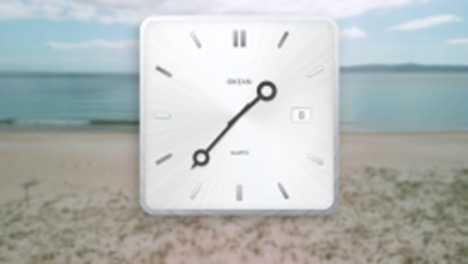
1:37
